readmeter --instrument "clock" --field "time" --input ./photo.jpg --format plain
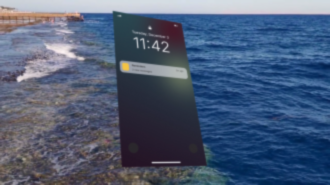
11:42
